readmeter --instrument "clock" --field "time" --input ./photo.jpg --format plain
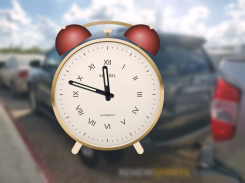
11:48
